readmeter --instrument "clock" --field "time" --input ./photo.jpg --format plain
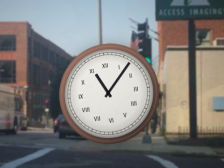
11:07
